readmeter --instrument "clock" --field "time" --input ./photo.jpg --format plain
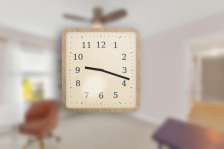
9:18
